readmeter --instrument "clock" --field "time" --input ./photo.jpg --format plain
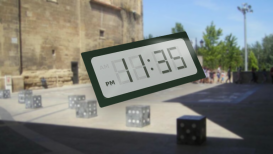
11:35
